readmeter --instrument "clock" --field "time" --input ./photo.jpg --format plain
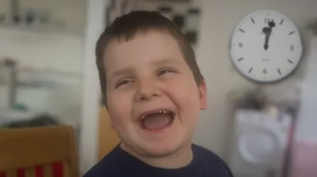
12:02
